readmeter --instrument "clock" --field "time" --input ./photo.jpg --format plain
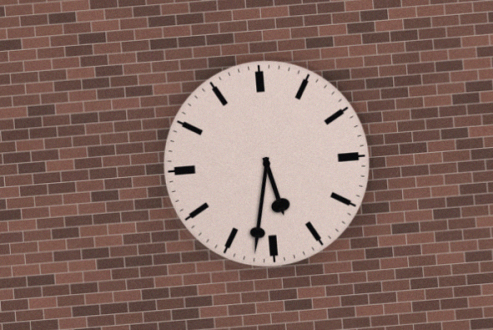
5:32
